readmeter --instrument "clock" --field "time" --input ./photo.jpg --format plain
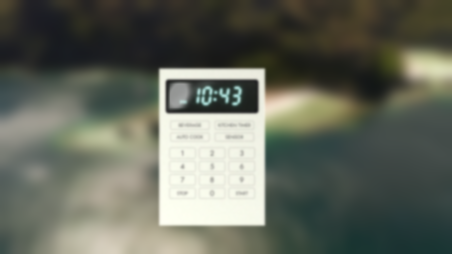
10:43
